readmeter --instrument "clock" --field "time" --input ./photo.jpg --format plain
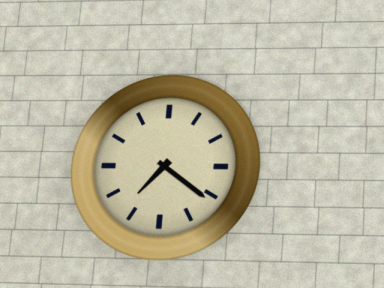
7:21
